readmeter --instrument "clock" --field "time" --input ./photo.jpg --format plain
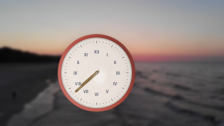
7:38
